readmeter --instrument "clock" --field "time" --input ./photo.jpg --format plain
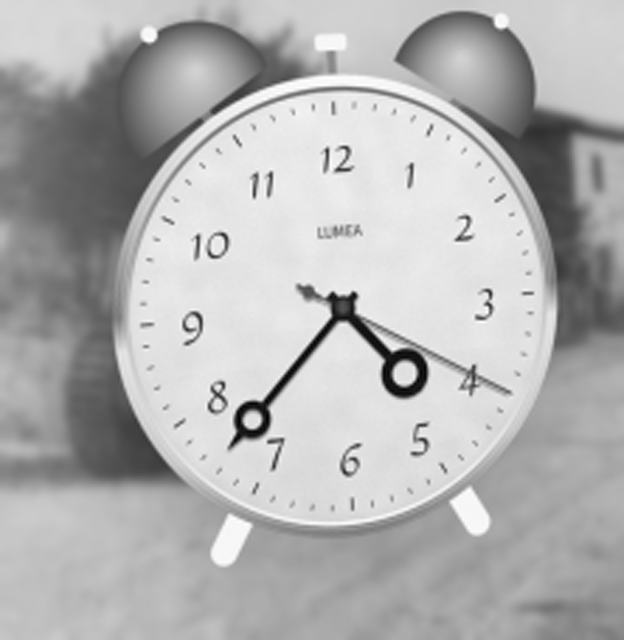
4:37:20
